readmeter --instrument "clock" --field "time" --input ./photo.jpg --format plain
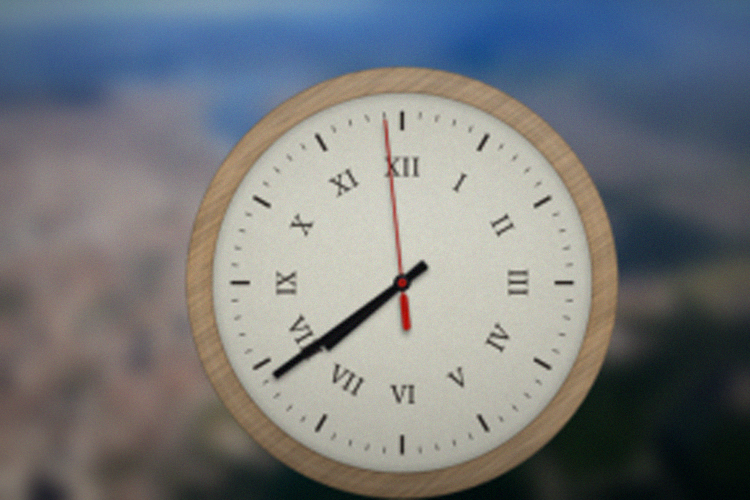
7:38:59
